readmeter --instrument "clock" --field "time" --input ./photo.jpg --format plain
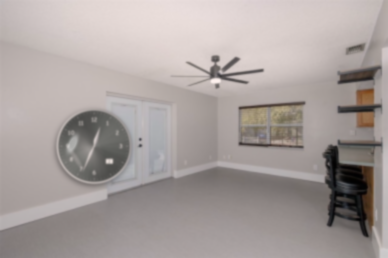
12:34
